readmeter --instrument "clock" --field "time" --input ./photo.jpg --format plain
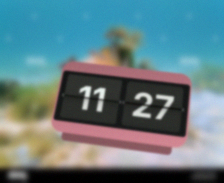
11:27
